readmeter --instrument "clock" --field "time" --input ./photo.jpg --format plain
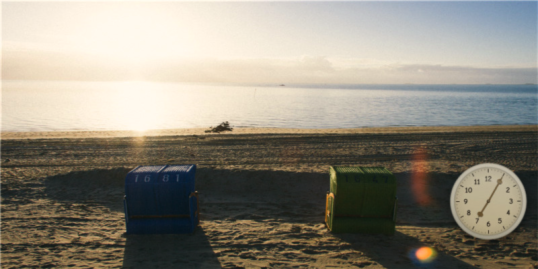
7:05
